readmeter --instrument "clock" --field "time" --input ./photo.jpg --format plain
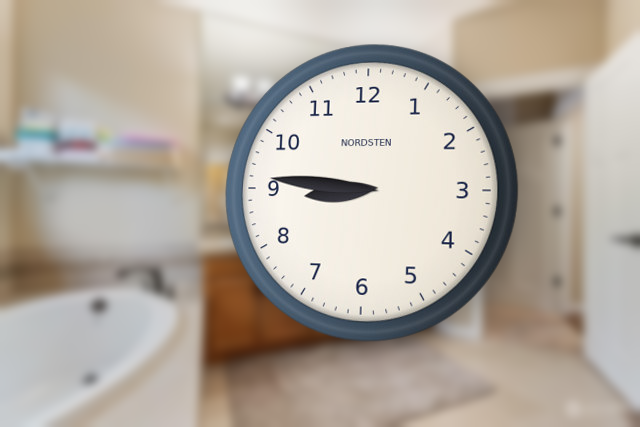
8:46
